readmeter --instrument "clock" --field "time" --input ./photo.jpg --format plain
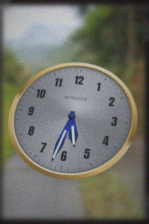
5:32
